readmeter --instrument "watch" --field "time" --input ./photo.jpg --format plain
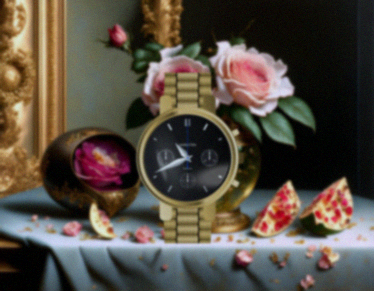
10:41
